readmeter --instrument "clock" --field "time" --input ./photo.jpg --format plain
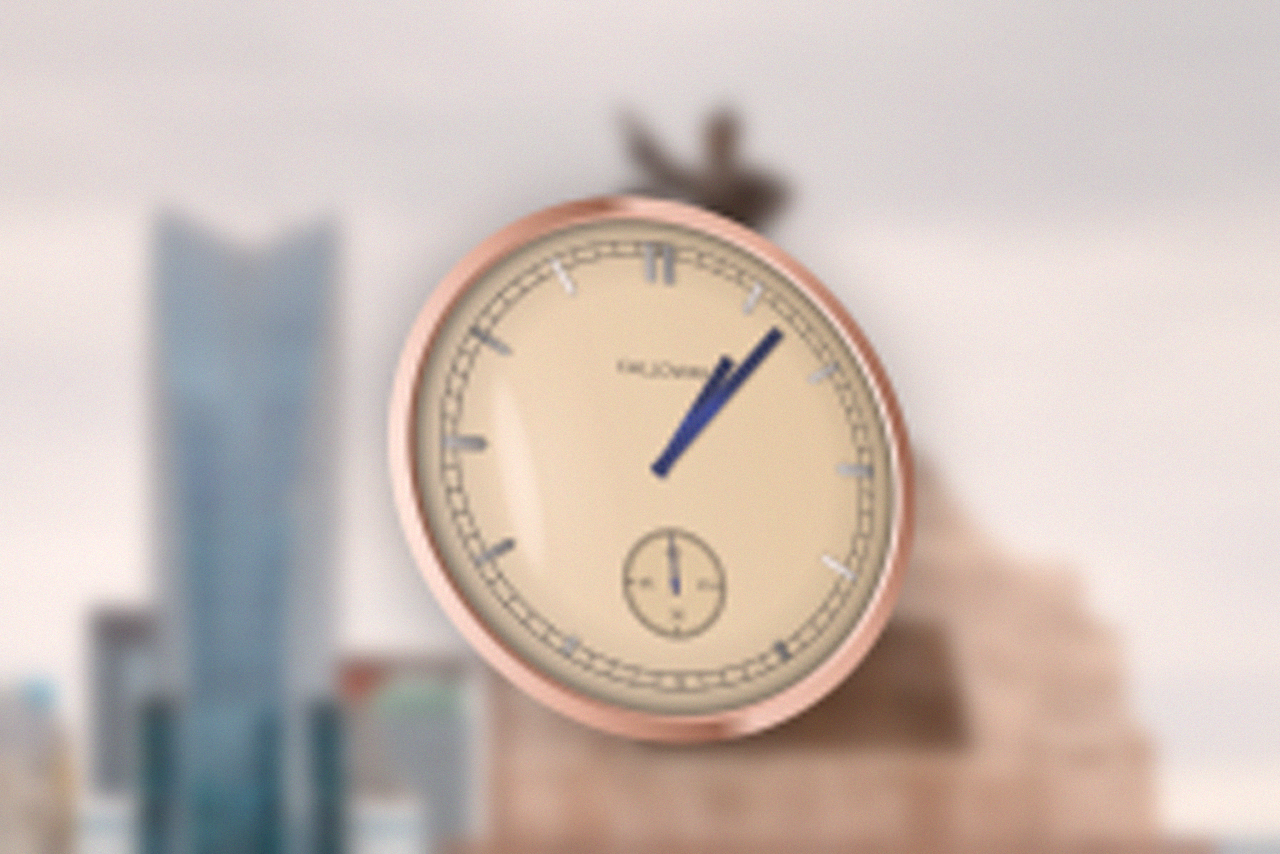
1:07
